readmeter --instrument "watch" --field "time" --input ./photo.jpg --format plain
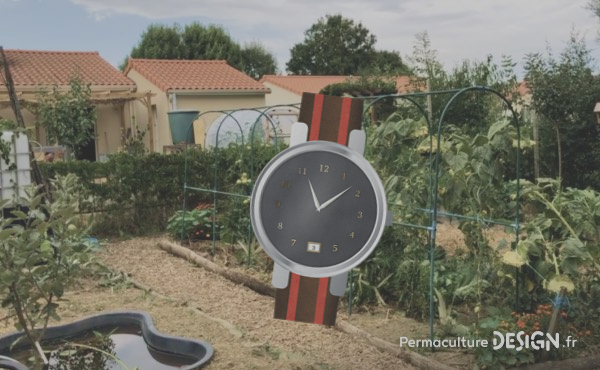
11:08
